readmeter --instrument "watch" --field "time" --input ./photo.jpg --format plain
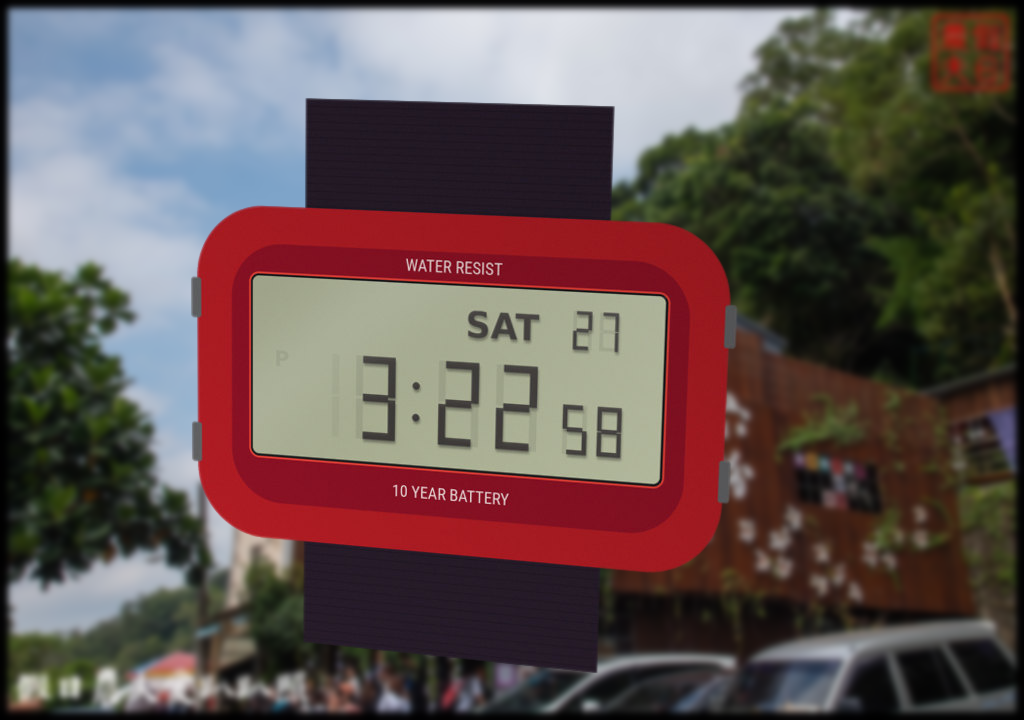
3:22:58
